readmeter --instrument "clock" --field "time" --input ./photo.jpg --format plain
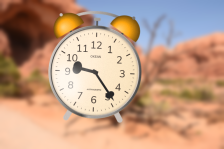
9:24
